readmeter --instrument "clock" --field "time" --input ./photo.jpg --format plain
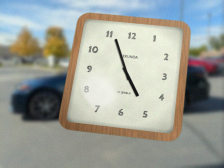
4:56
